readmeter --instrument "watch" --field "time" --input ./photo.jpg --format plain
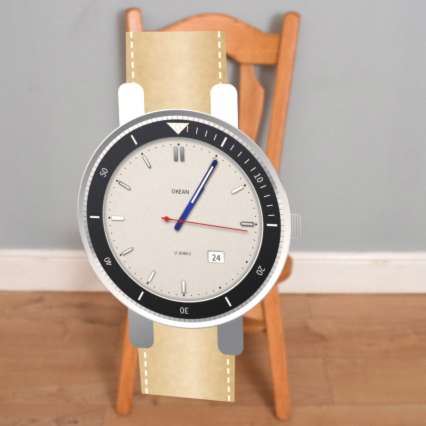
1:05:16
